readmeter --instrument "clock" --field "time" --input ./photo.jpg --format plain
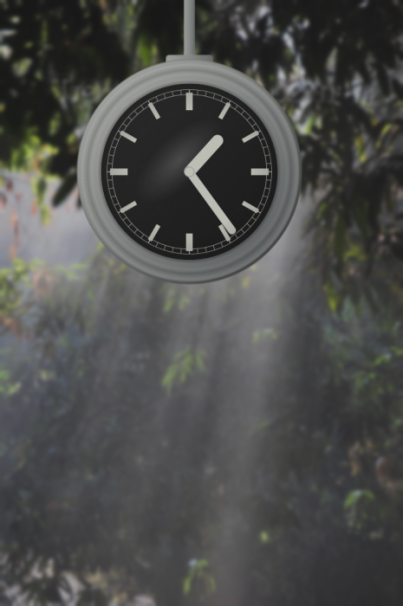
1:24
